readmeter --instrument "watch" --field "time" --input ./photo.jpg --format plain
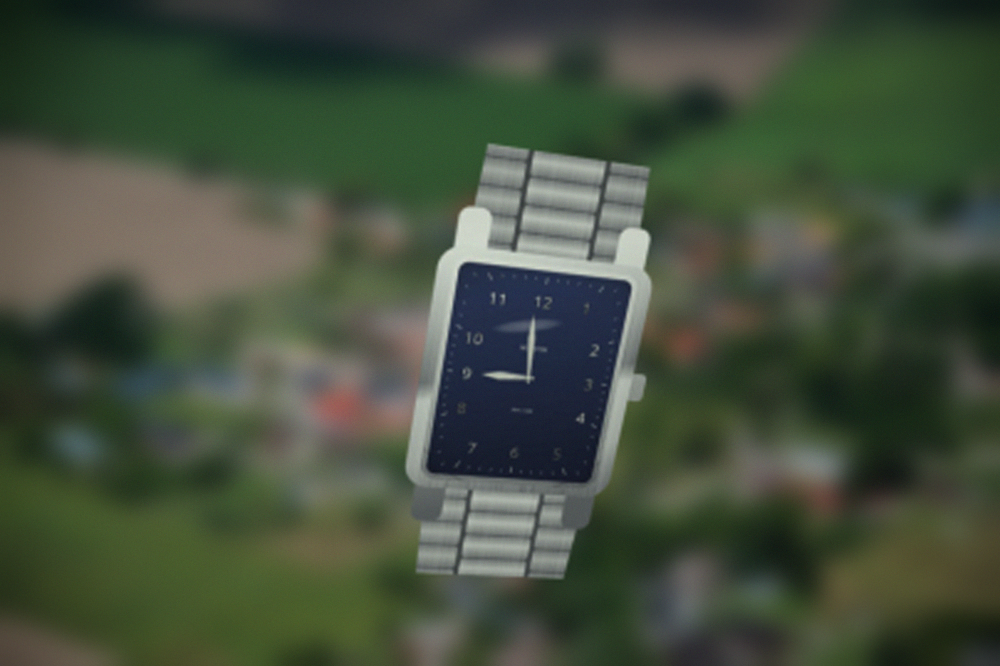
8:59
